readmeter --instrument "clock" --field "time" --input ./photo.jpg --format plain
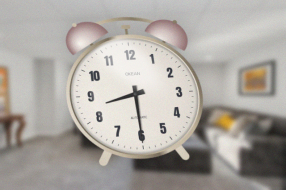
8:30
